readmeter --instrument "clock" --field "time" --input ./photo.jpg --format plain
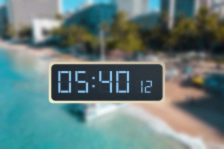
5:40:12
